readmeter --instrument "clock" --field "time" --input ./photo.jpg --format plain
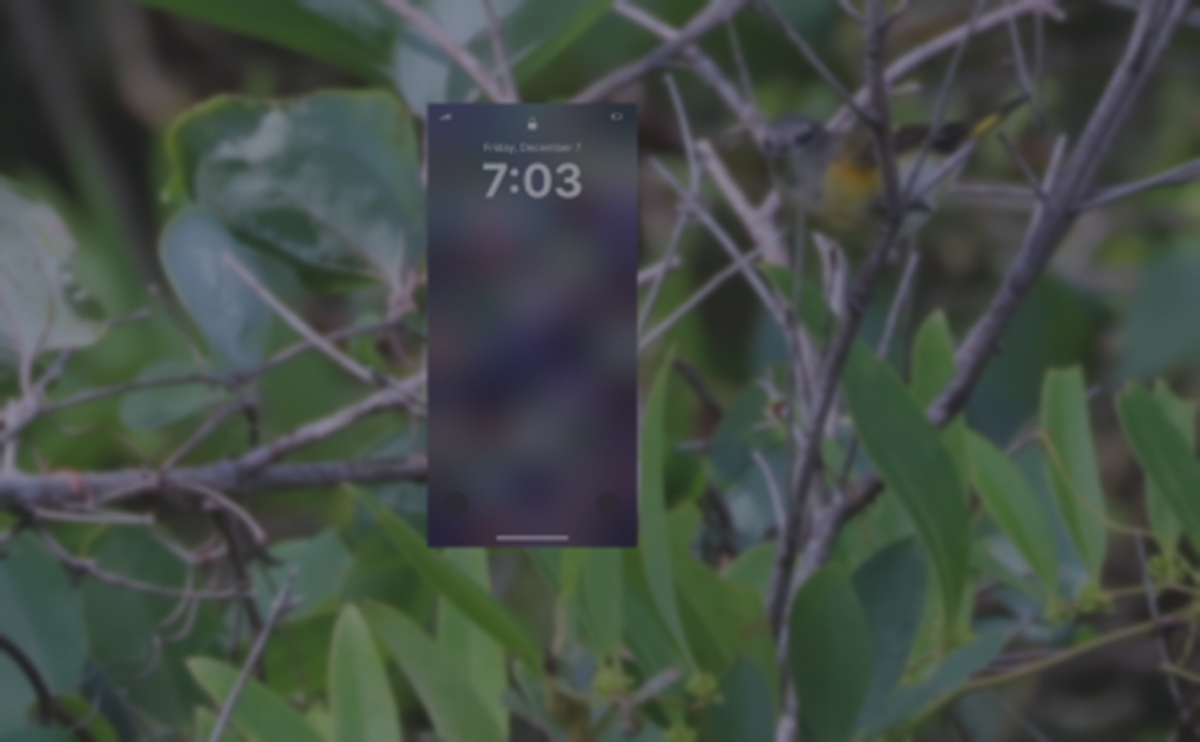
7:03
